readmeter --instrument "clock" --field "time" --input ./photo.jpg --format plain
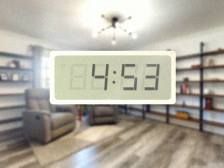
4:53
